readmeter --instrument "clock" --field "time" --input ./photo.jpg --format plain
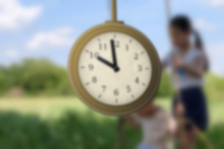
9:59
